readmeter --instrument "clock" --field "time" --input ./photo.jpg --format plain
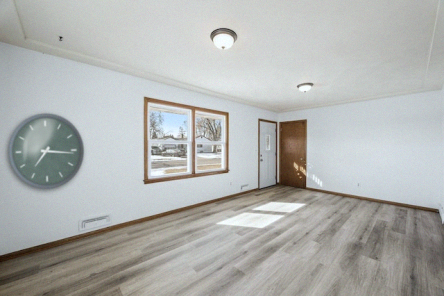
7:16
